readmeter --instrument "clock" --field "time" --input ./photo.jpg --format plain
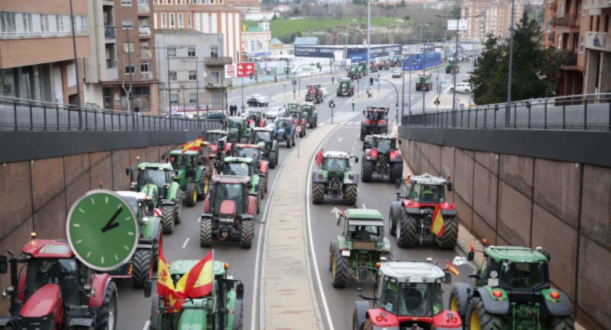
2:06
